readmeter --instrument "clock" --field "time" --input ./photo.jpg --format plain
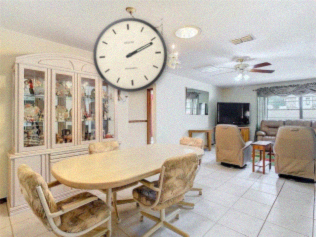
2:11
